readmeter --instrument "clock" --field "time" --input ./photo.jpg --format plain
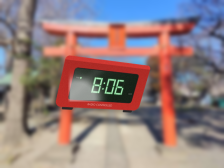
8:06
